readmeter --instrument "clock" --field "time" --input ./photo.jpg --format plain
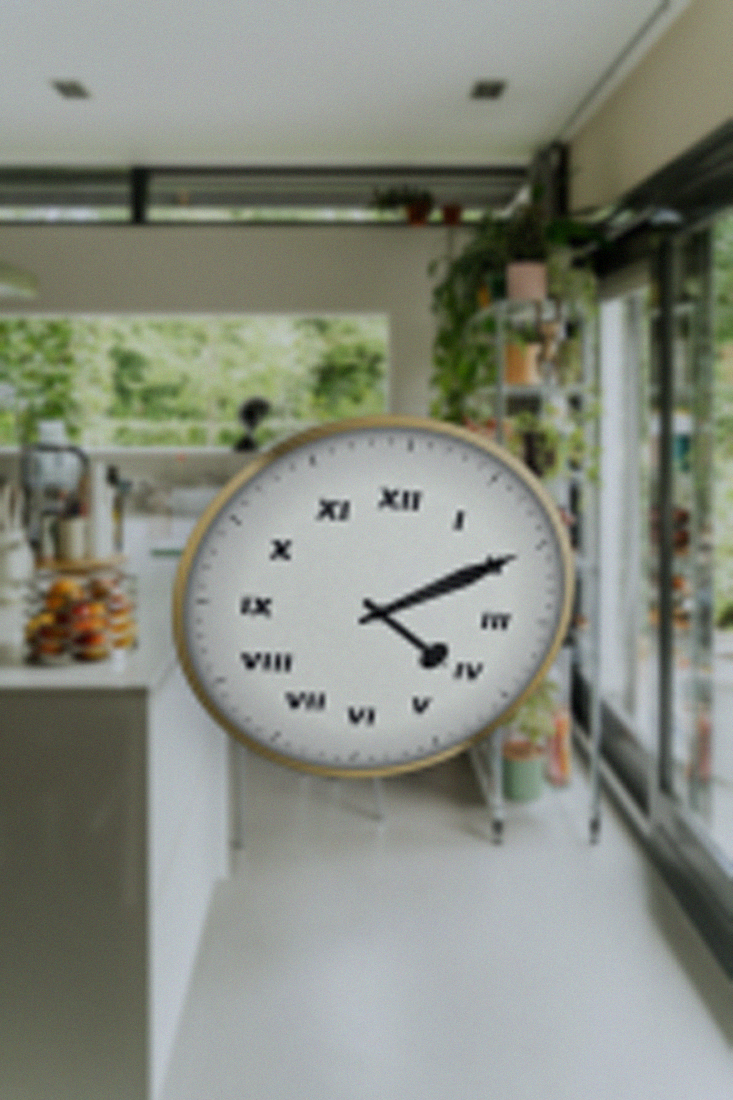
4:10
